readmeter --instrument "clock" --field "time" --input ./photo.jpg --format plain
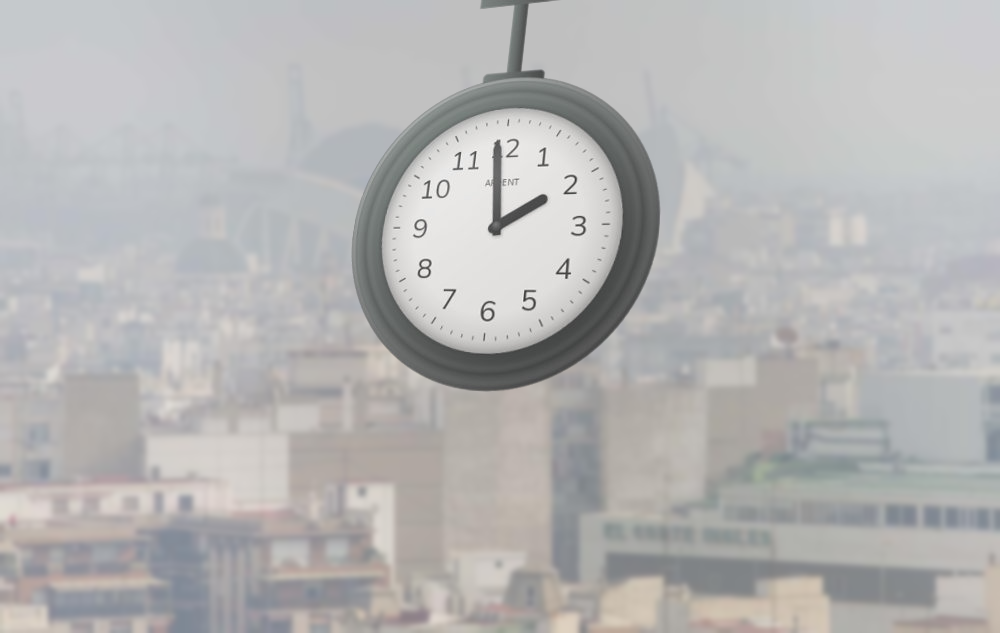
1:59
